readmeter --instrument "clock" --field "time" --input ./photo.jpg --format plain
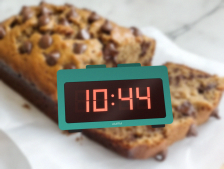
10:44
